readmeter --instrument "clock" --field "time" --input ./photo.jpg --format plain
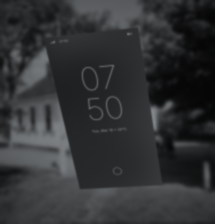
7:50
